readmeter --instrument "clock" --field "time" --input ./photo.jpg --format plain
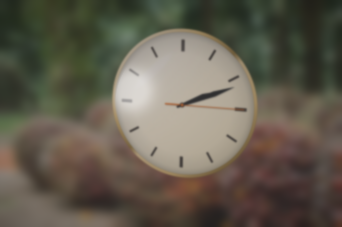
2:11:15
